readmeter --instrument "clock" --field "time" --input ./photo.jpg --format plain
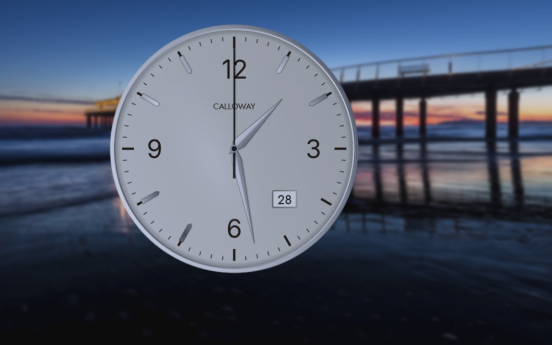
1:28:00
